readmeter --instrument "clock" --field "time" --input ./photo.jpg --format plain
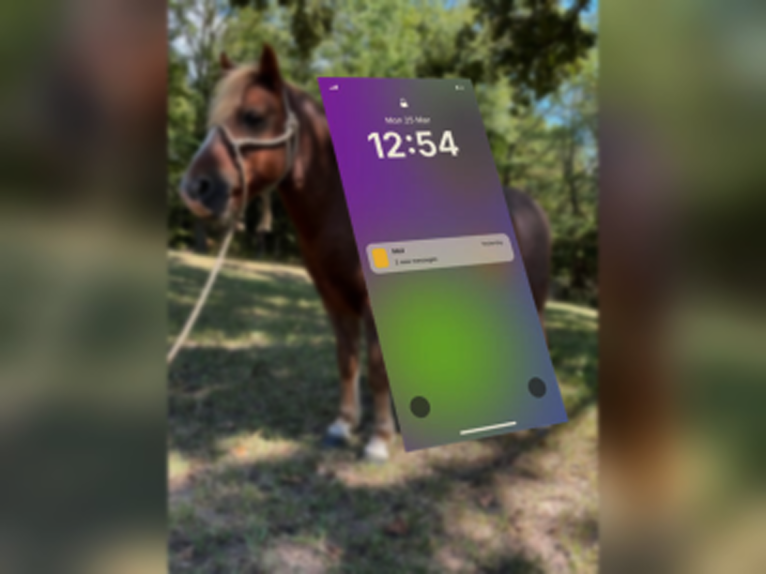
12:54
